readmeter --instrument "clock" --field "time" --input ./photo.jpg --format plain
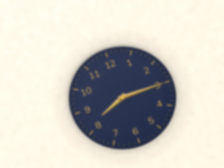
8:15
